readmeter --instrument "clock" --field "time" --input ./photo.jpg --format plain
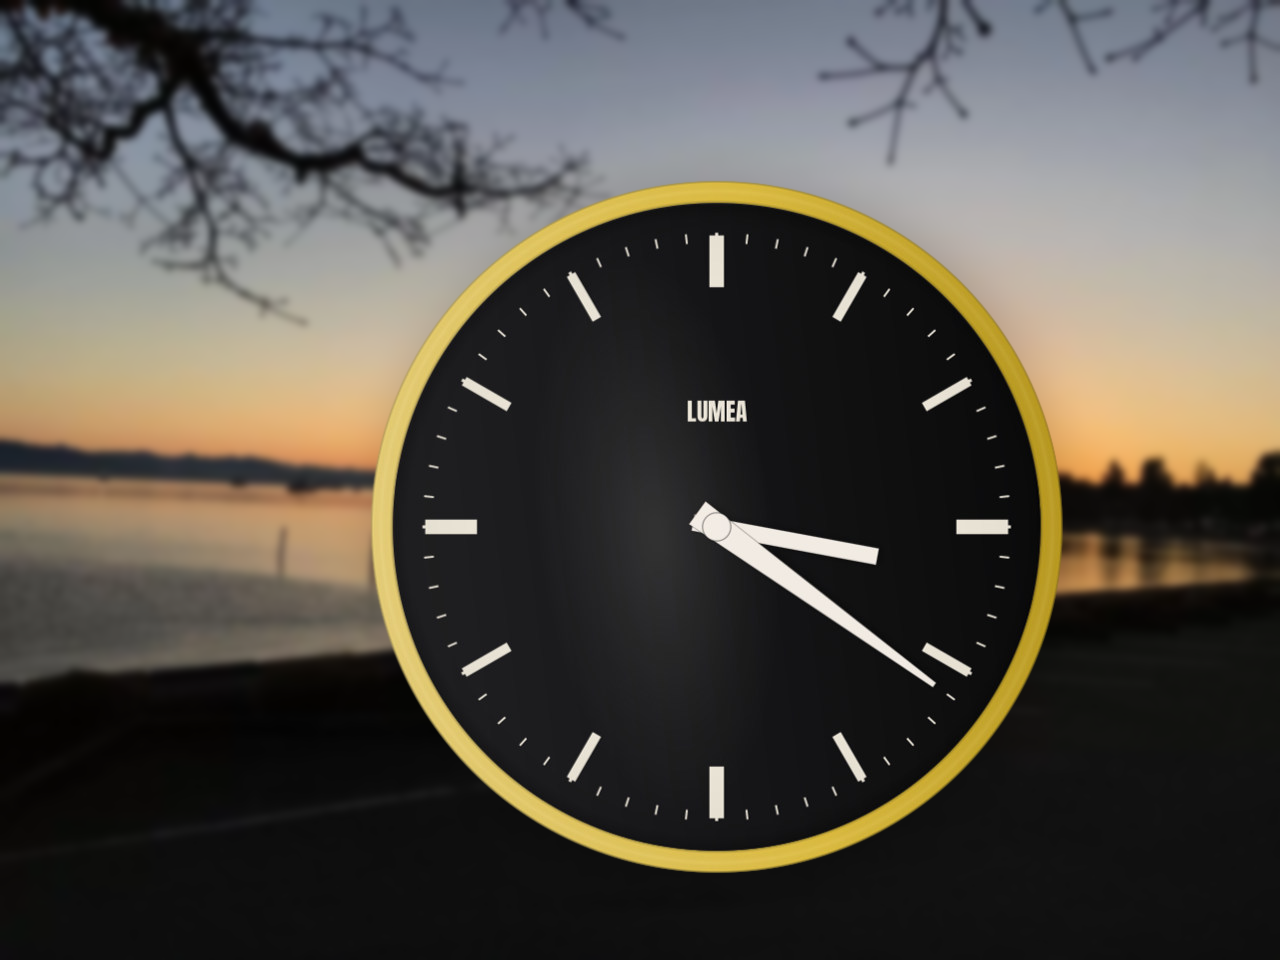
3:21
